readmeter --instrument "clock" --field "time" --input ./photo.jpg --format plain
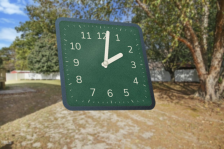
2:02
